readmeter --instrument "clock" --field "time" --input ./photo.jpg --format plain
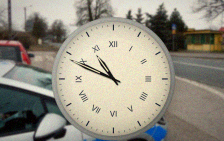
10:49
